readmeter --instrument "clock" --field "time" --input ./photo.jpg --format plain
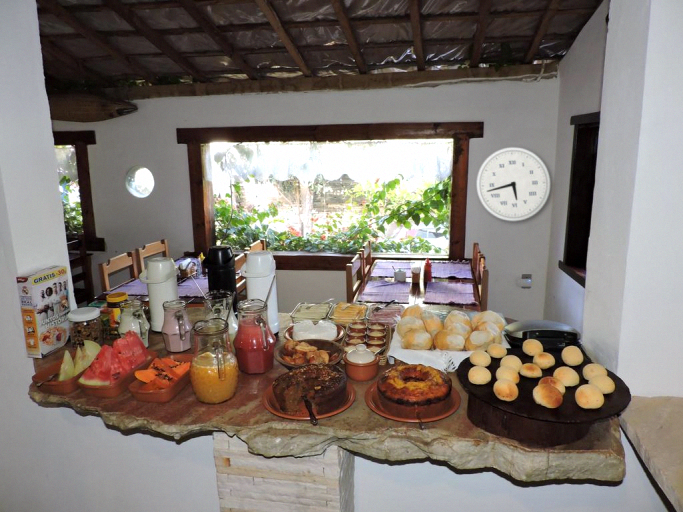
5:43
